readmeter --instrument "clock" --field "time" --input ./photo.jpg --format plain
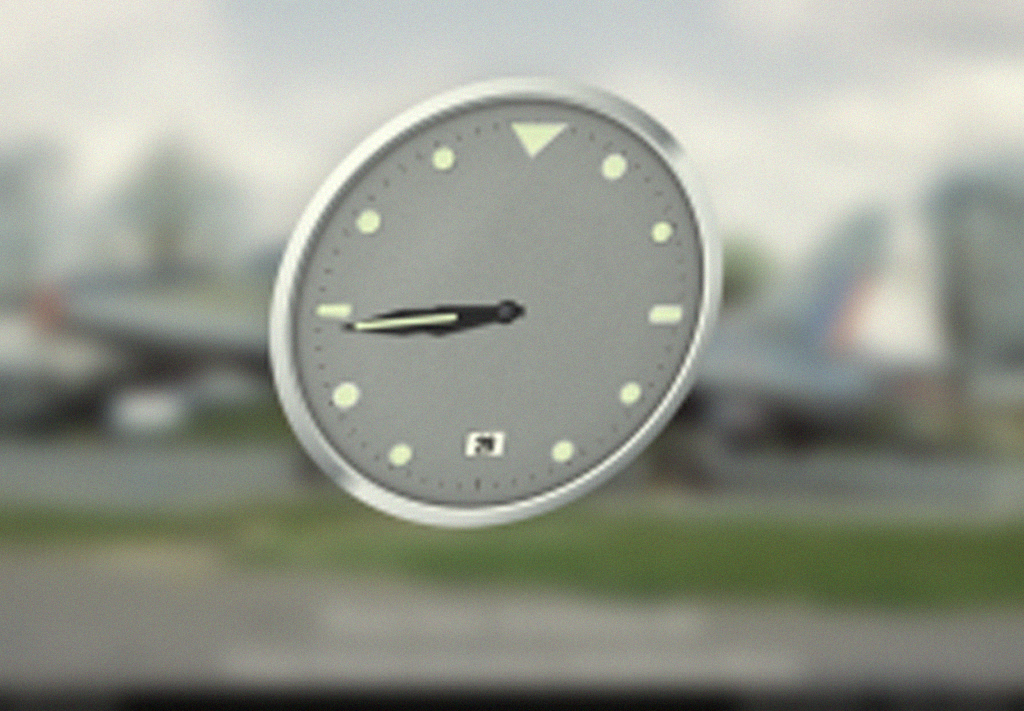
8:44
